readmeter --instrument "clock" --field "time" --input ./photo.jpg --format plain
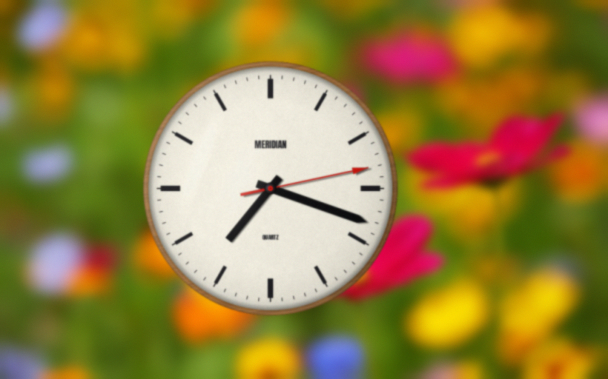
7:18:13
